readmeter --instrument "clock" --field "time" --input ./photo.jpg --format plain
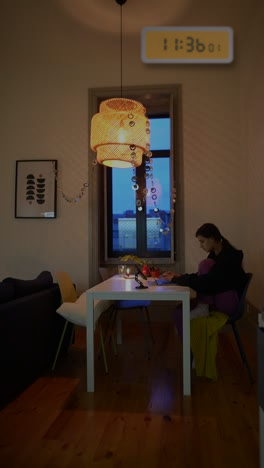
11:36
